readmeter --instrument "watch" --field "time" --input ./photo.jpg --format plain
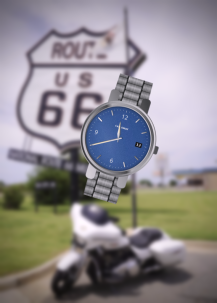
11:40
